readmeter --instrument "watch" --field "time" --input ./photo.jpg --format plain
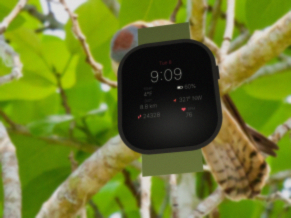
9:09
